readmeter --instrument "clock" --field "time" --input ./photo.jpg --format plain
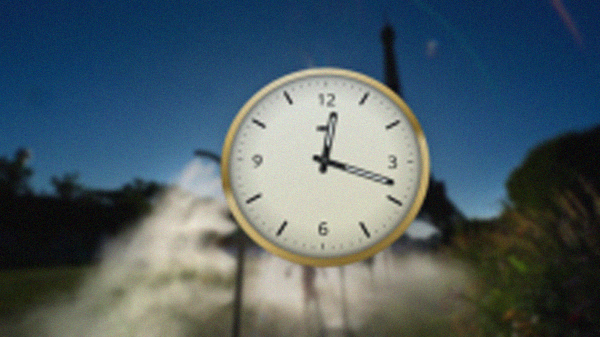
12:18
